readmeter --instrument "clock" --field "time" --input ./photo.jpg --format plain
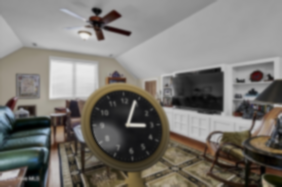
3:04
